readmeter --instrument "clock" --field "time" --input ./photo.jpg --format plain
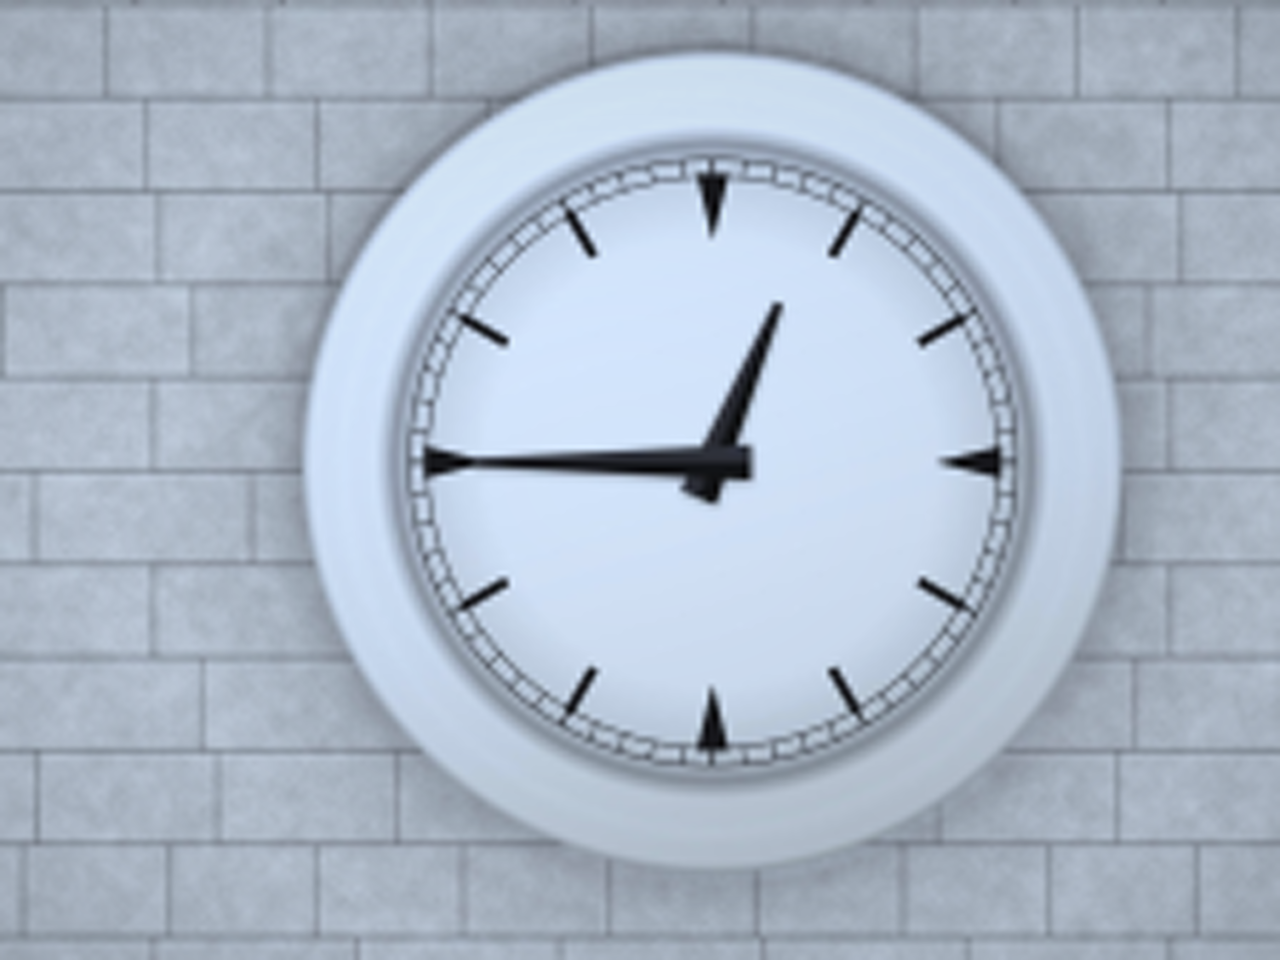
12:45
